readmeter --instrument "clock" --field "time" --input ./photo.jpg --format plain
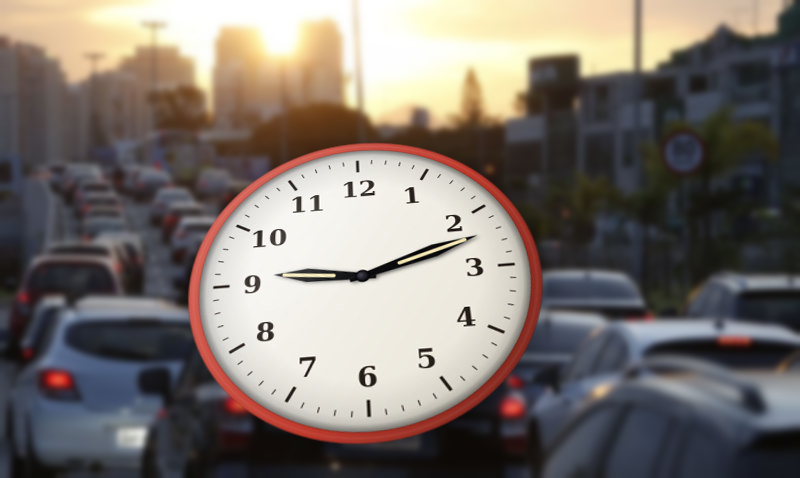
9:12
